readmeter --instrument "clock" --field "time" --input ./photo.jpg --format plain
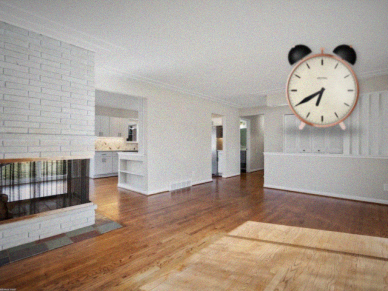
6:40
